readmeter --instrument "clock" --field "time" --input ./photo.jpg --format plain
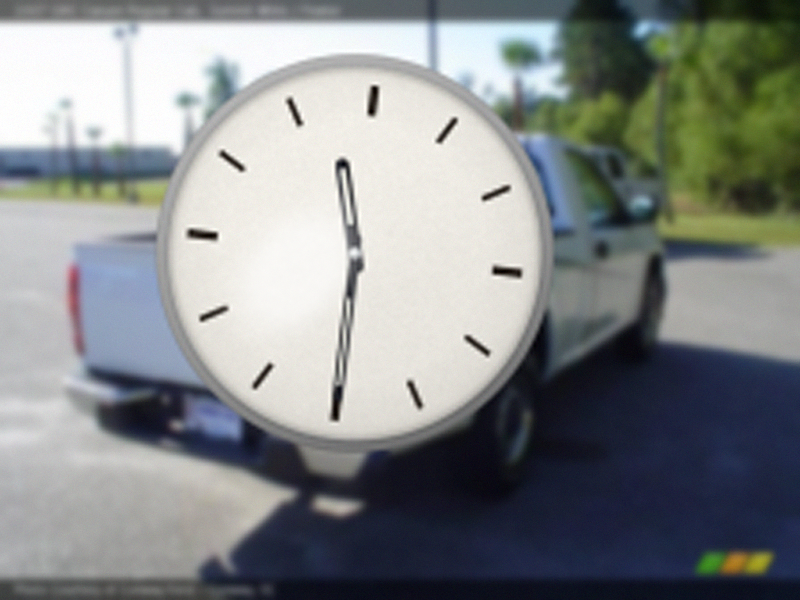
11:30
